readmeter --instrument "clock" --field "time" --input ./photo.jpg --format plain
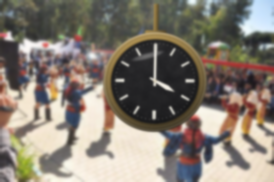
4:00
